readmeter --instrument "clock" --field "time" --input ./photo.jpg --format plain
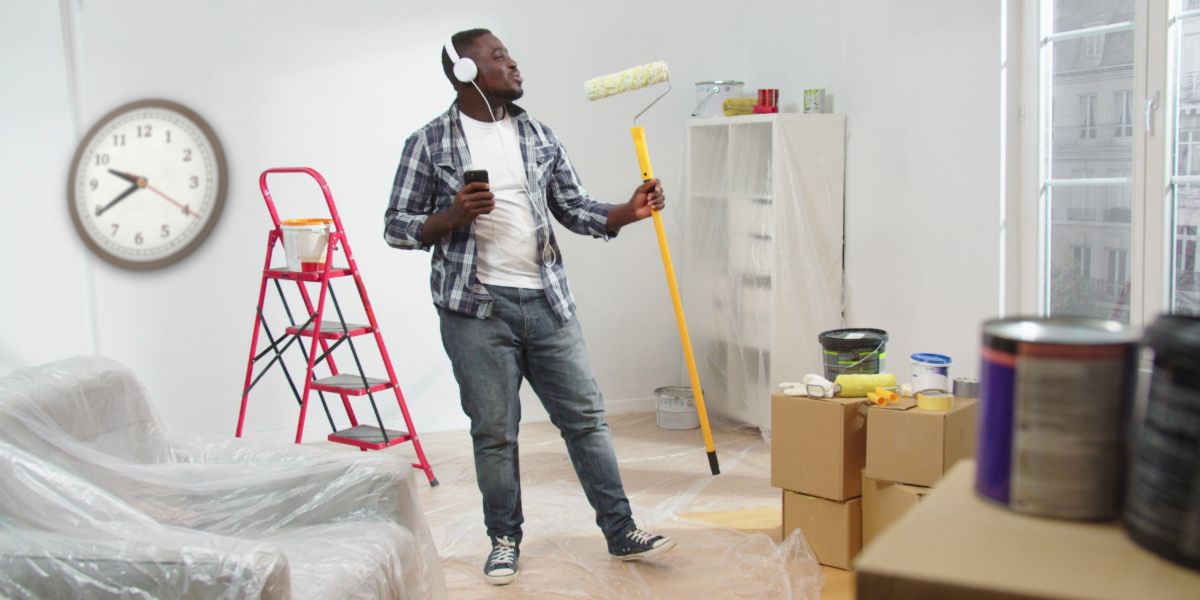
9:39:20
